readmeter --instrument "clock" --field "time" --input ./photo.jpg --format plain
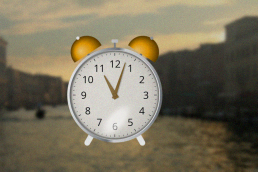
11:03
